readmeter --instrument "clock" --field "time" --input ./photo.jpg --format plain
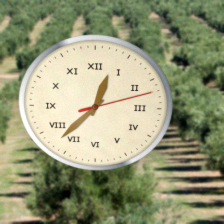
12:37:12
